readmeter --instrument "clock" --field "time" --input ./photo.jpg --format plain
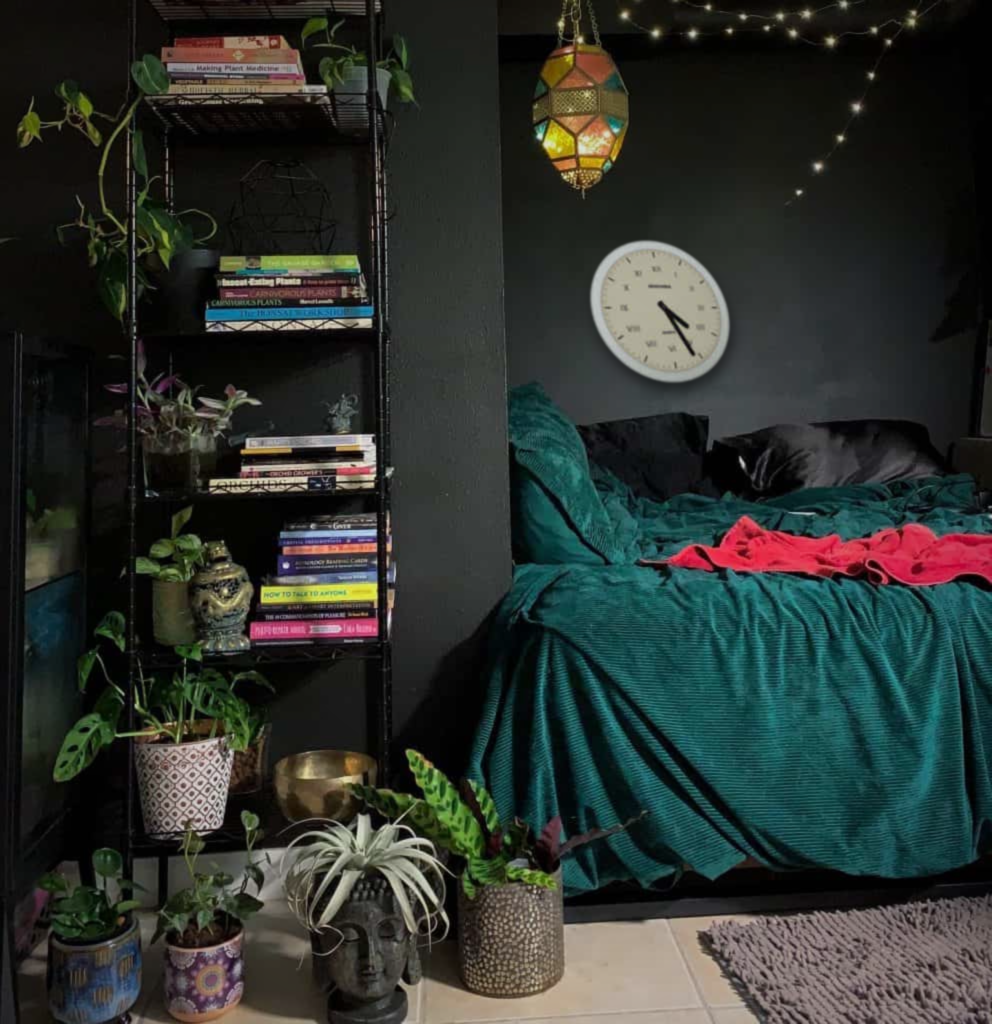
4:26
